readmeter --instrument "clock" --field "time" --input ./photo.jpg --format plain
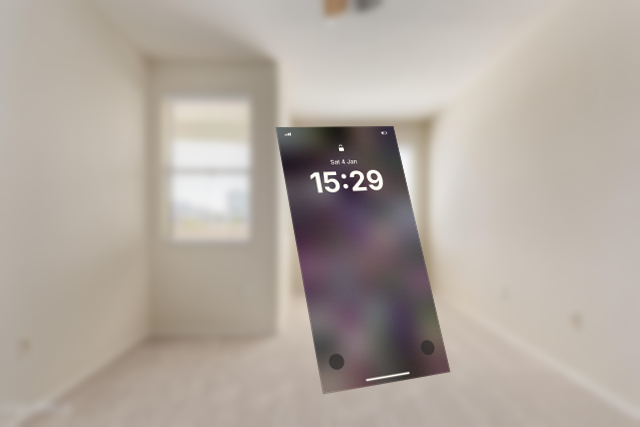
15:29
